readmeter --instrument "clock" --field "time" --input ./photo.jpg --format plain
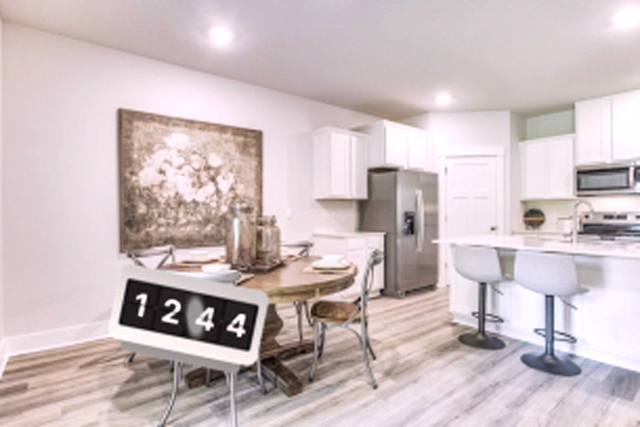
12:44
